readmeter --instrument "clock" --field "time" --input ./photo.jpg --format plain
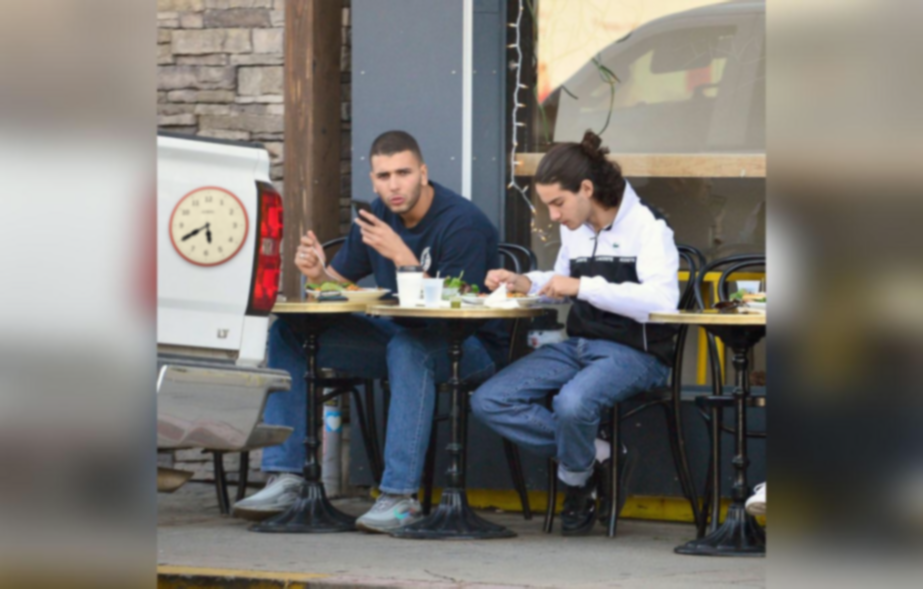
5:40
